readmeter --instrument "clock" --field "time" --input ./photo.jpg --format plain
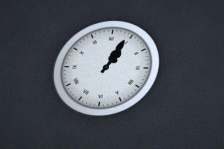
1:04
